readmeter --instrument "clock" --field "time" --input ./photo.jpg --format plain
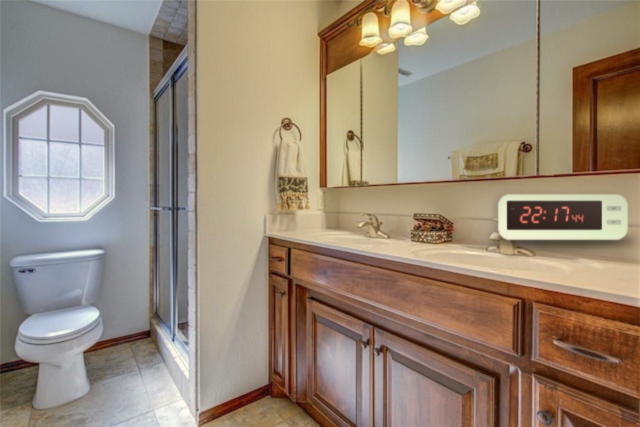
22:17
